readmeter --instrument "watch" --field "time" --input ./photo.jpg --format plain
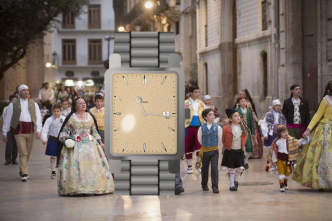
11:16
